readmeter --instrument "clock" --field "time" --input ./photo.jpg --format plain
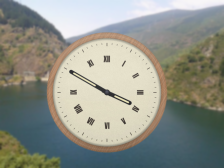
3:50
